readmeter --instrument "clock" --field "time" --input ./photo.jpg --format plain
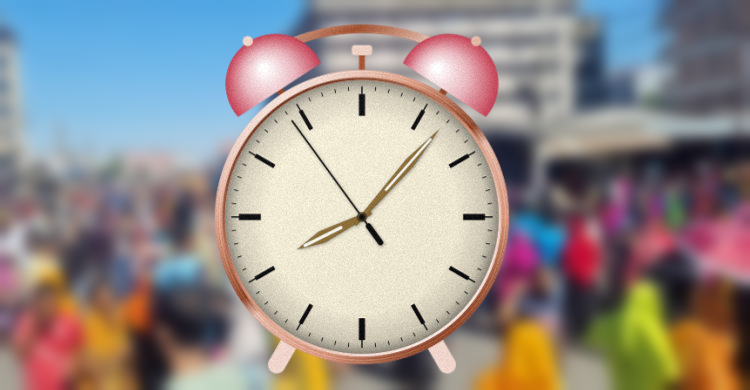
8:06:54
